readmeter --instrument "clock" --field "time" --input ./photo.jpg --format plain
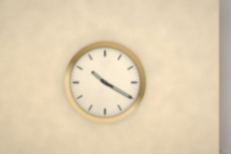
10:20
